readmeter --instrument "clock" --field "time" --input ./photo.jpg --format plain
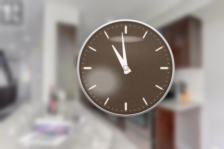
10:59
